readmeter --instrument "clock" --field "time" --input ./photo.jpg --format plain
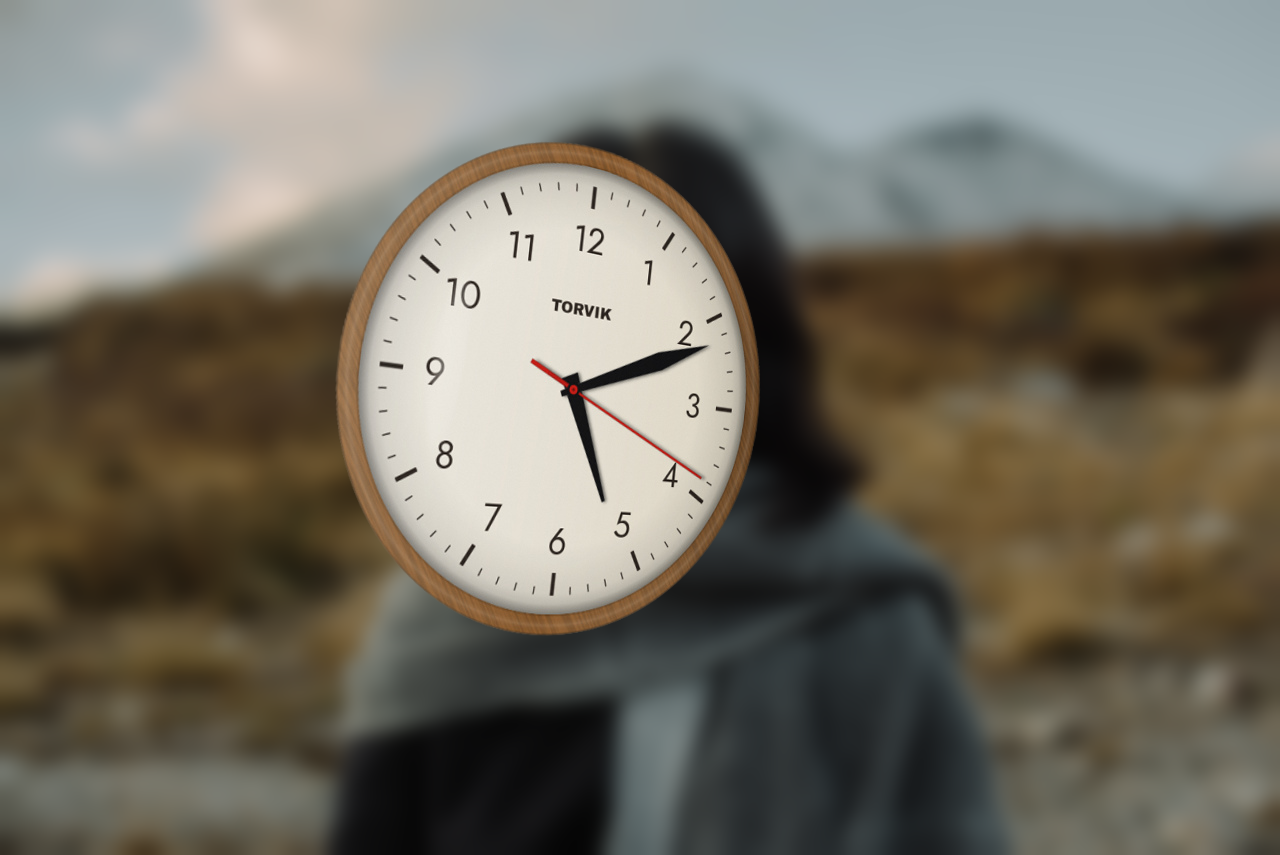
5:11:19
